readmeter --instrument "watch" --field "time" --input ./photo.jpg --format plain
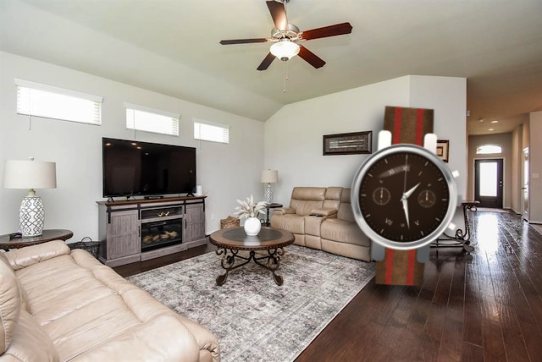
1:28
